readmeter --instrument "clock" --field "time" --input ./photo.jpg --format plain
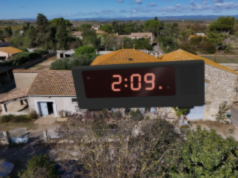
2:09
